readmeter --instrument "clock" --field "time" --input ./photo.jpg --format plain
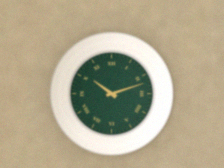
10:12
